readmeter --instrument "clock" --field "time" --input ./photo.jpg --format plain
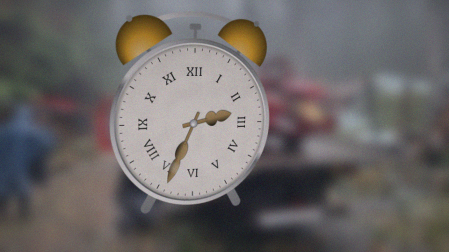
2:34
